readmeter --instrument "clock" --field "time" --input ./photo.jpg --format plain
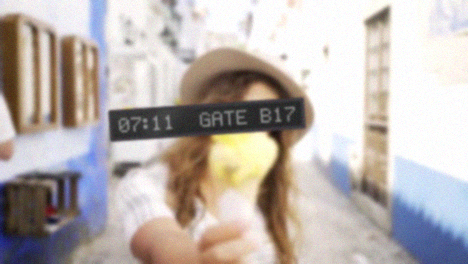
7:11
